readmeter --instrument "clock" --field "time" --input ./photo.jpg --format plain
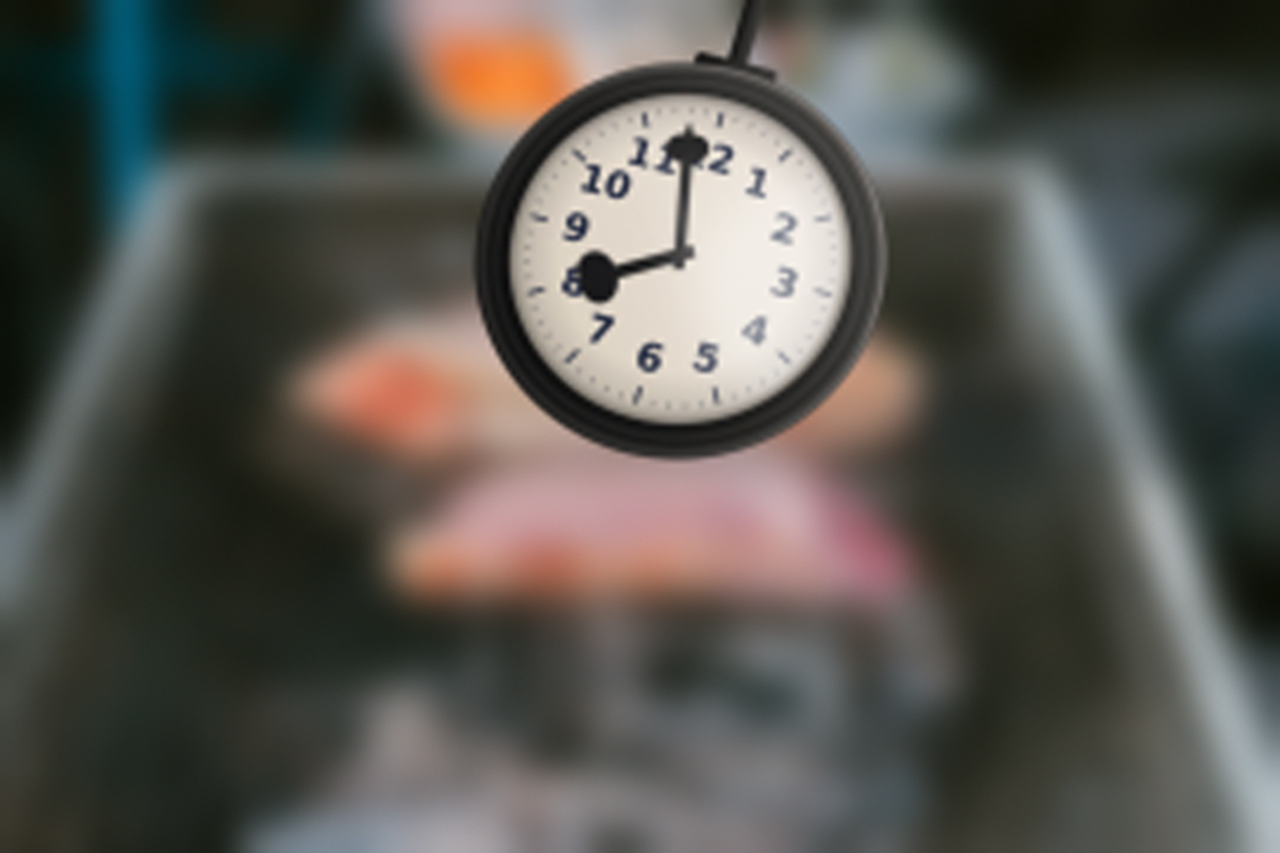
7:58
